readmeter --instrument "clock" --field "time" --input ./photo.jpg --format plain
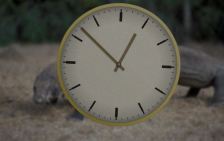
12:52
